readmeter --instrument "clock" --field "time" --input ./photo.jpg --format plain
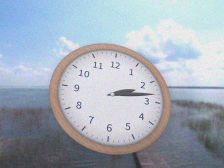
2:13
